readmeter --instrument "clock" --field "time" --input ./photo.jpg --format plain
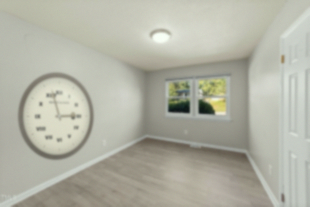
2:57
